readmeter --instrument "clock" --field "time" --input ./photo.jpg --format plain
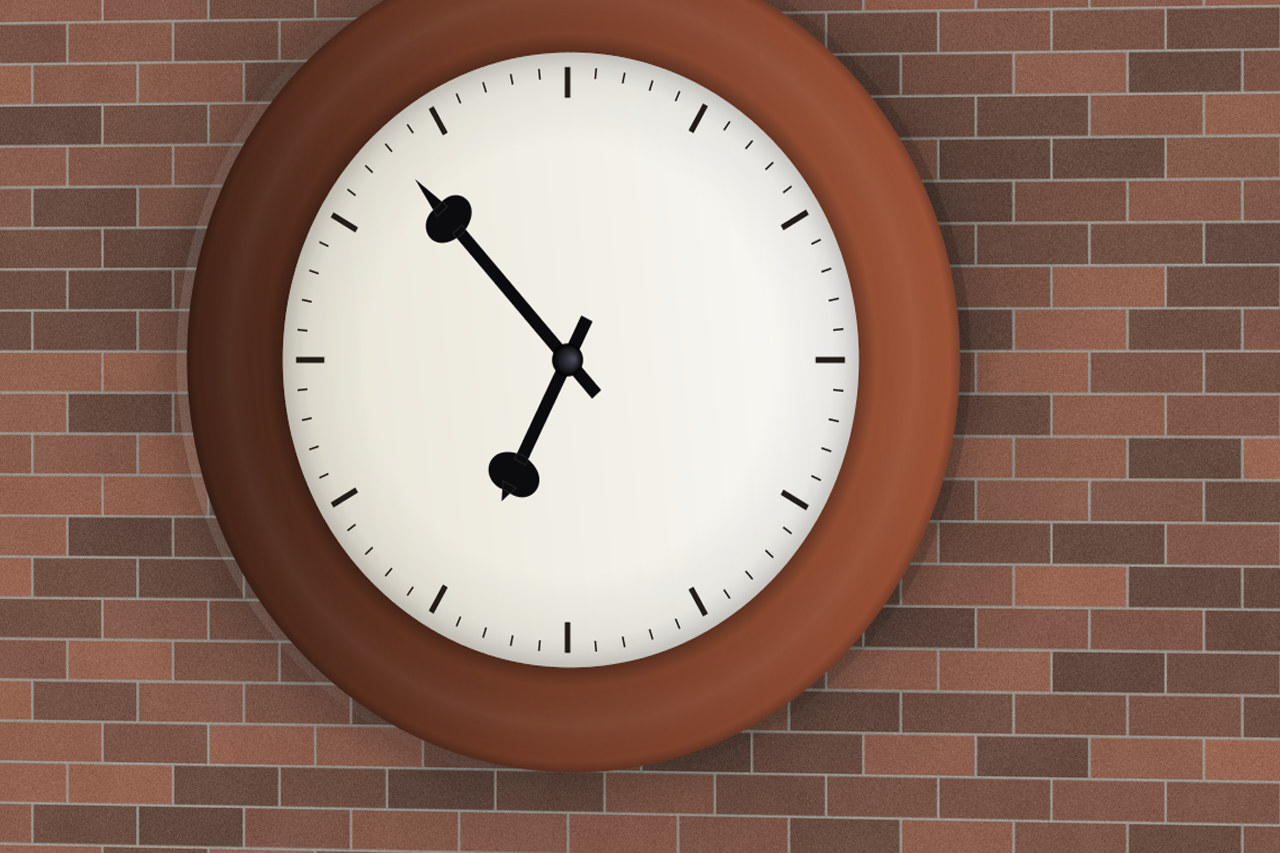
6:53
